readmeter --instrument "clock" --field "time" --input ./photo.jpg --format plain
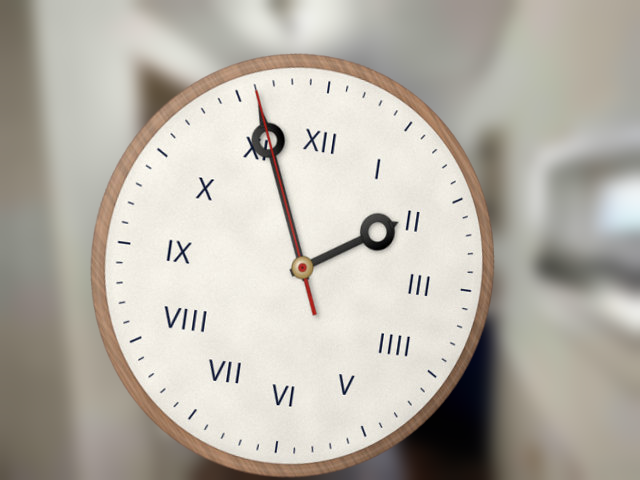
1:55:56
